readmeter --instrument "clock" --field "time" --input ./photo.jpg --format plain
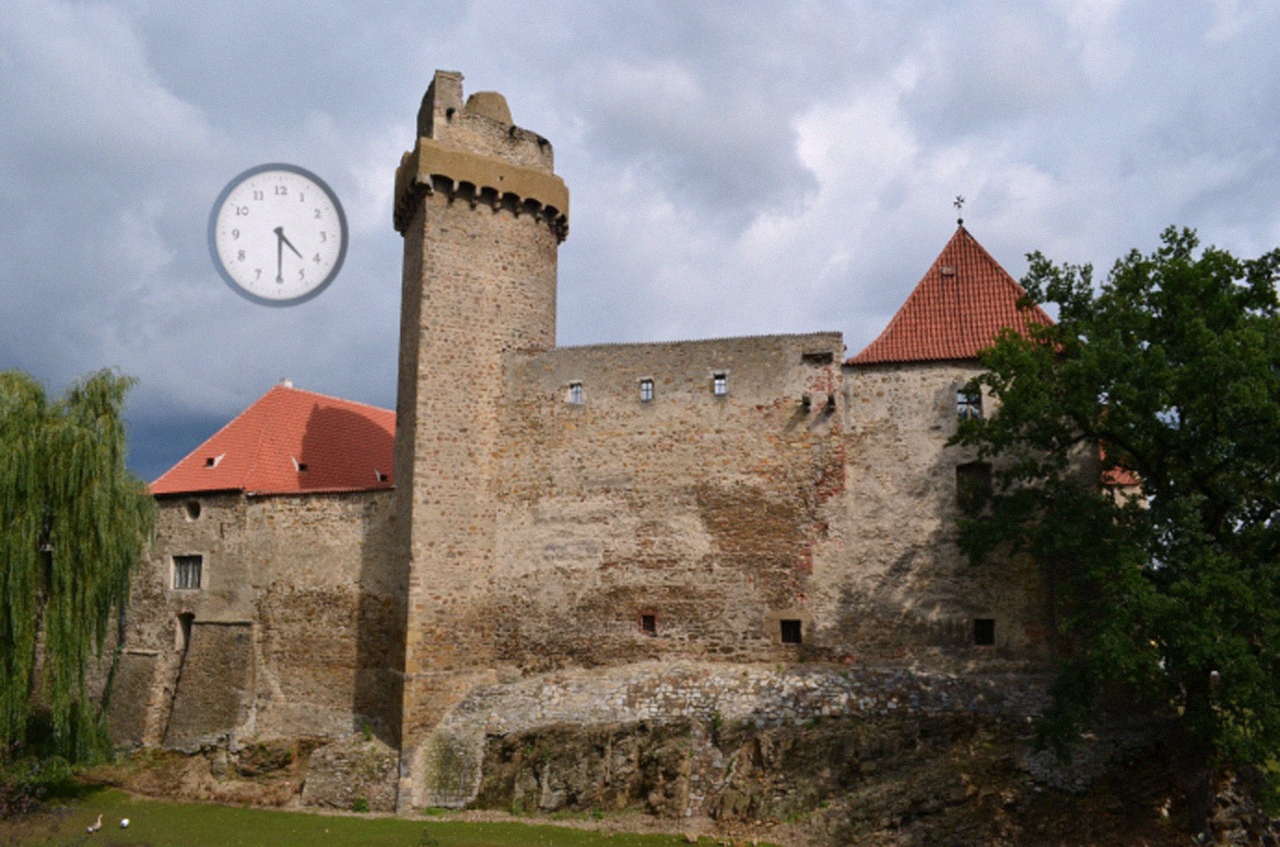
4:30
